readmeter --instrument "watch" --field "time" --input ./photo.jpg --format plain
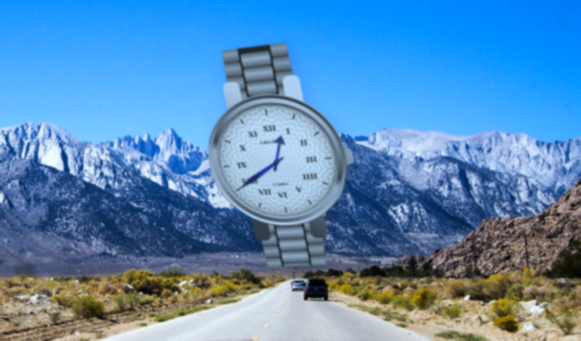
12:40
